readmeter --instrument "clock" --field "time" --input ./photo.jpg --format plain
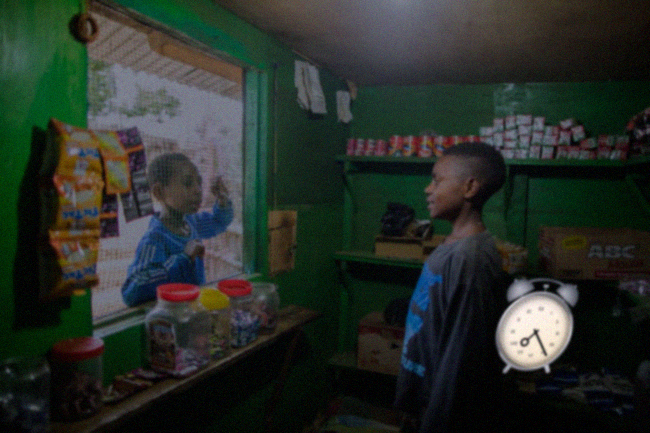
7:24
